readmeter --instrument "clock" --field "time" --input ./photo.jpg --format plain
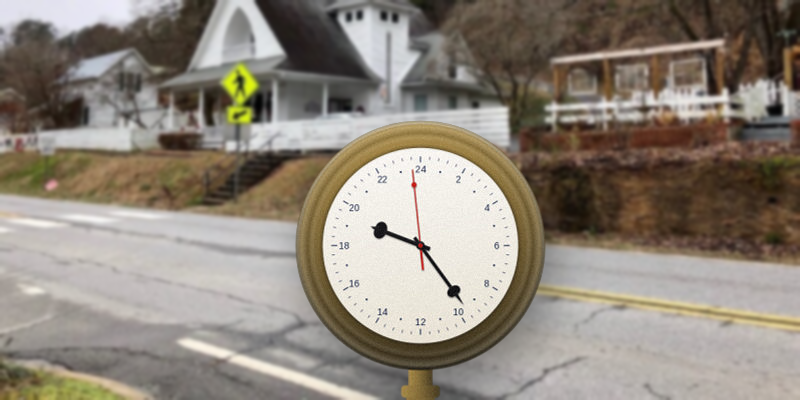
19:23:59
